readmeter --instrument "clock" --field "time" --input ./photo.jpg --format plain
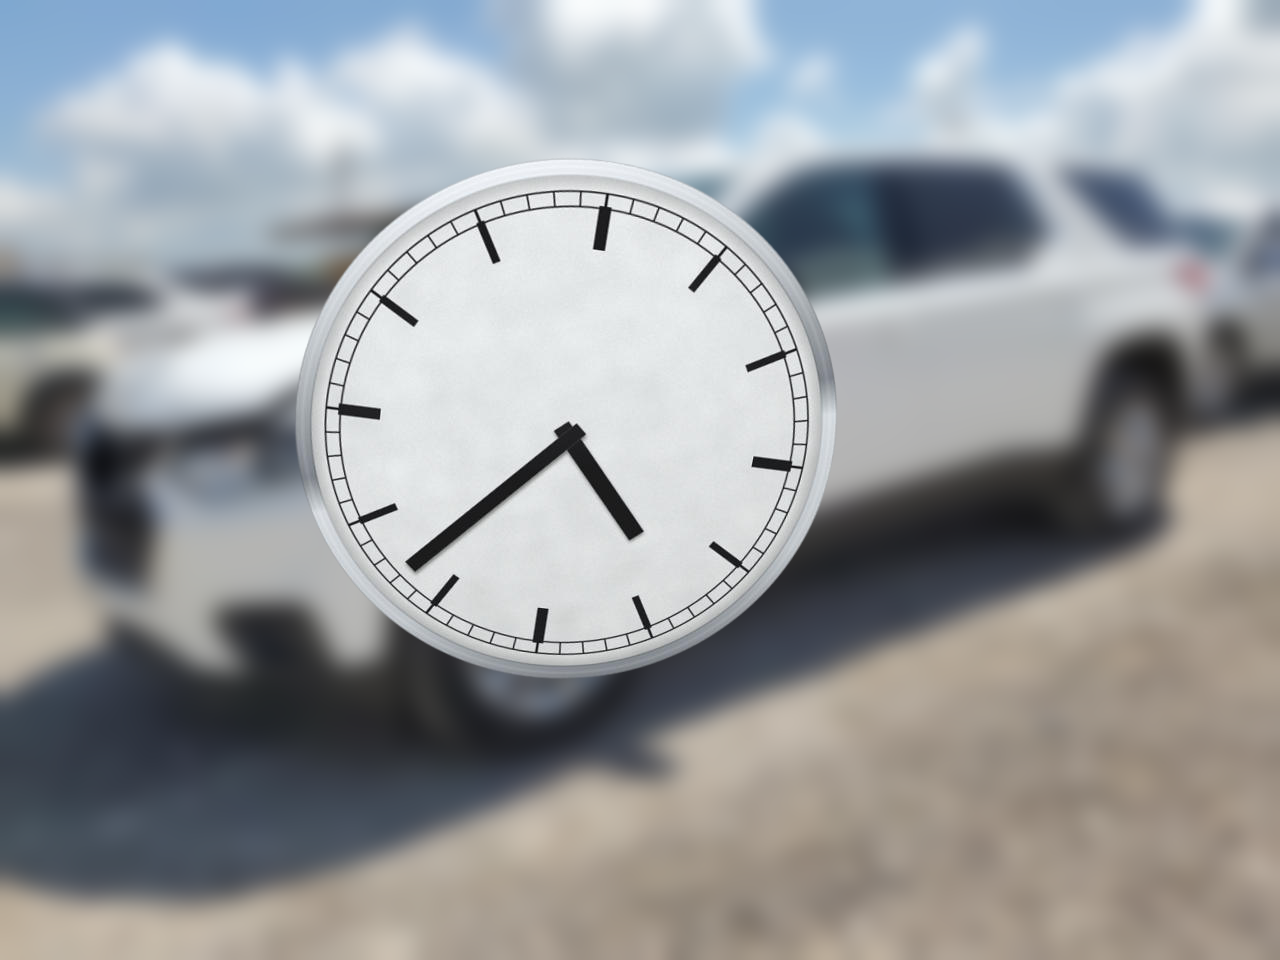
4:37
